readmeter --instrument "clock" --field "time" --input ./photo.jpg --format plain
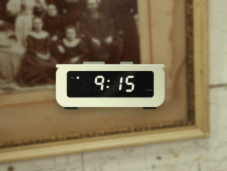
9:15
